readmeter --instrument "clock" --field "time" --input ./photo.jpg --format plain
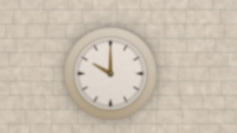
10:00
